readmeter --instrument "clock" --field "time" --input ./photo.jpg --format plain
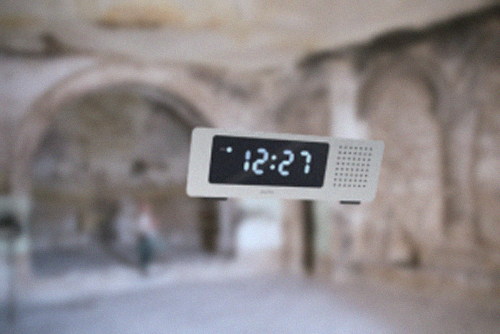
12:27
